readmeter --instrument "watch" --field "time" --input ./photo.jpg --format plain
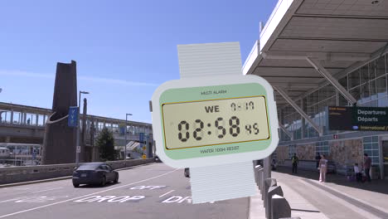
2:58:45
